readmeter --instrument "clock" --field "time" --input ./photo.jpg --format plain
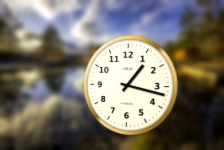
1:17
